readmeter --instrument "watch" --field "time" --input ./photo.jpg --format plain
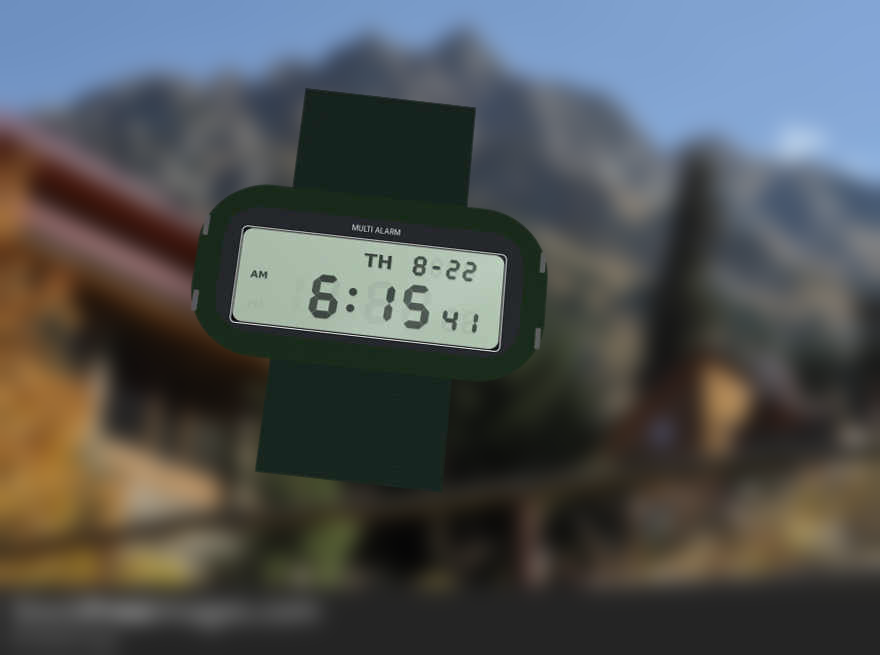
6:15:41
